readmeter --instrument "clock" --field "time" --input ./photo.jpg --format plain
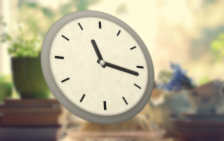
11:17
